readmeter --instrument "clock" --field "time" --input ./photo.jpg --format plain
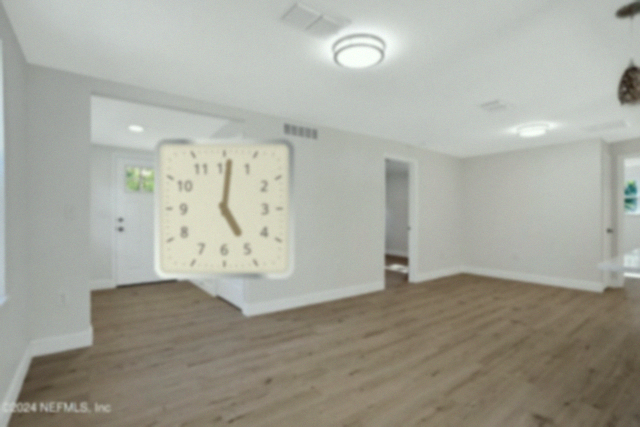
5:01
